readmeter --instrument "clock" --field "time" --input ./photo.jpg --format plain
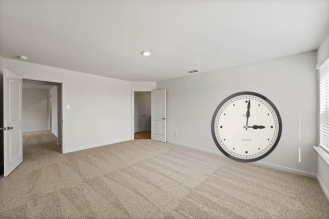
3:01
